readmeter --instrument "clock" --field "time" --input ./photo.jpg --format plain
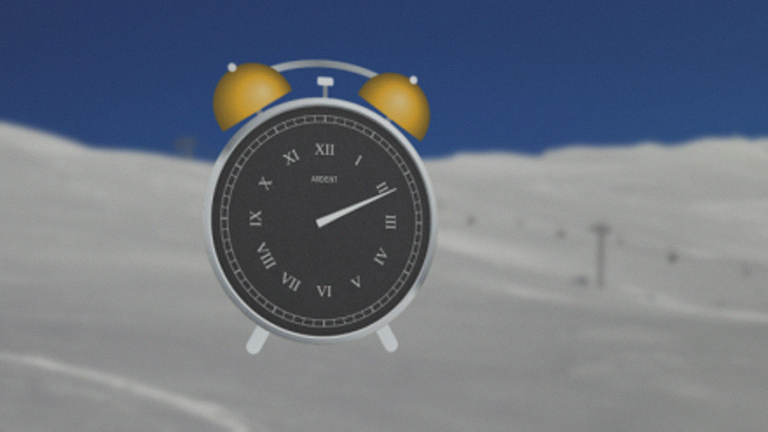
2:11
